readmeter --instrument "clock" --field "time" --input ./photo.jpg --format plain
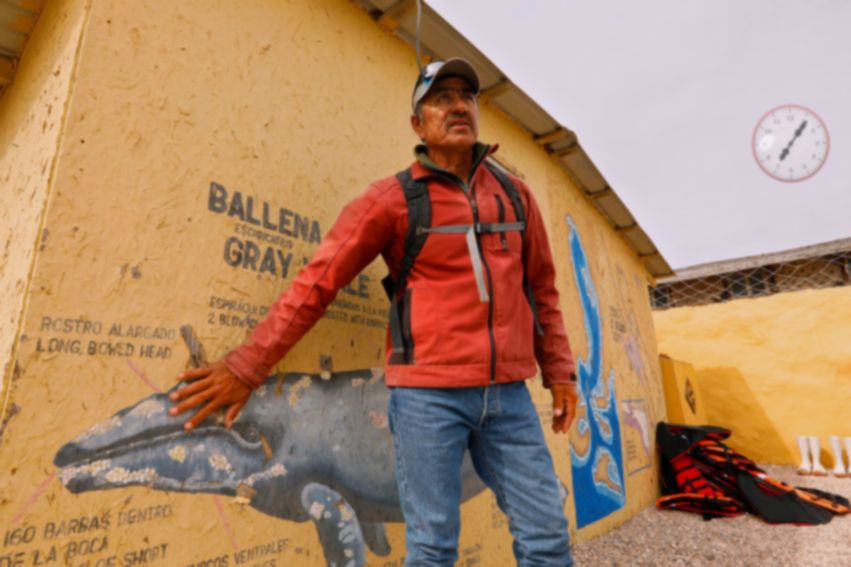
7:06
